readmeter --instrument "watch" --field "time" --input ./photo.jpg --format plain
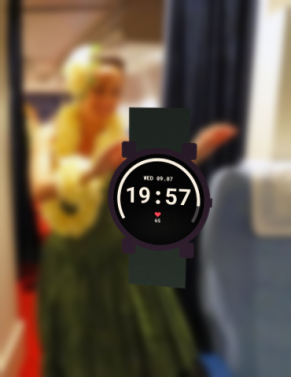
19:57
